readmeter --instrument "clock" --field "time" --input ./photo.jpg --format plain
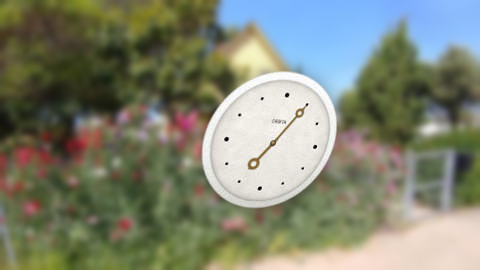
7:05
